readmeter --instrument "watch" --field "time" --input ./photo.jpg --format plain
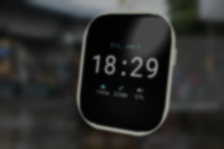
18:29
